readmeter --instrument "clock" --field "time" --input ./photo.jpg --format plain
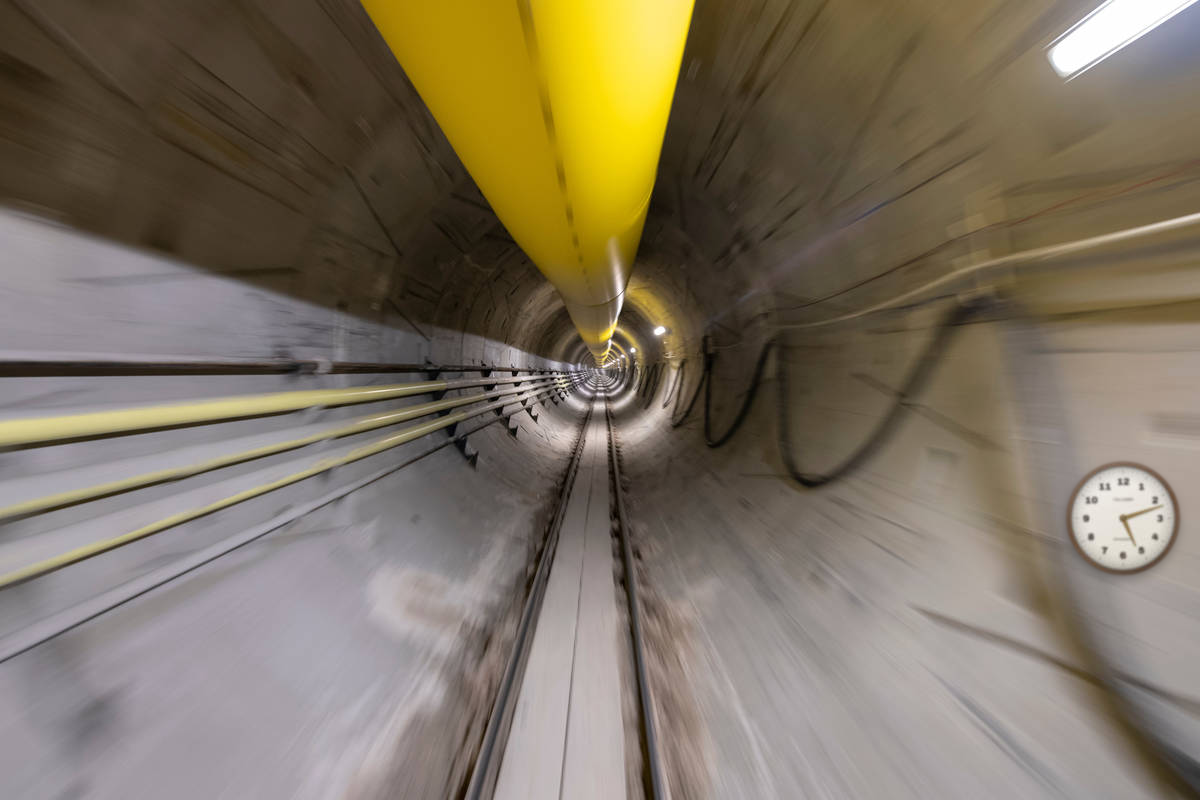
5:12
